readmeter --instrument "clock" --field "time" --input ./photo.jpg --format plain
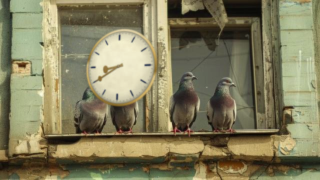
8:40
